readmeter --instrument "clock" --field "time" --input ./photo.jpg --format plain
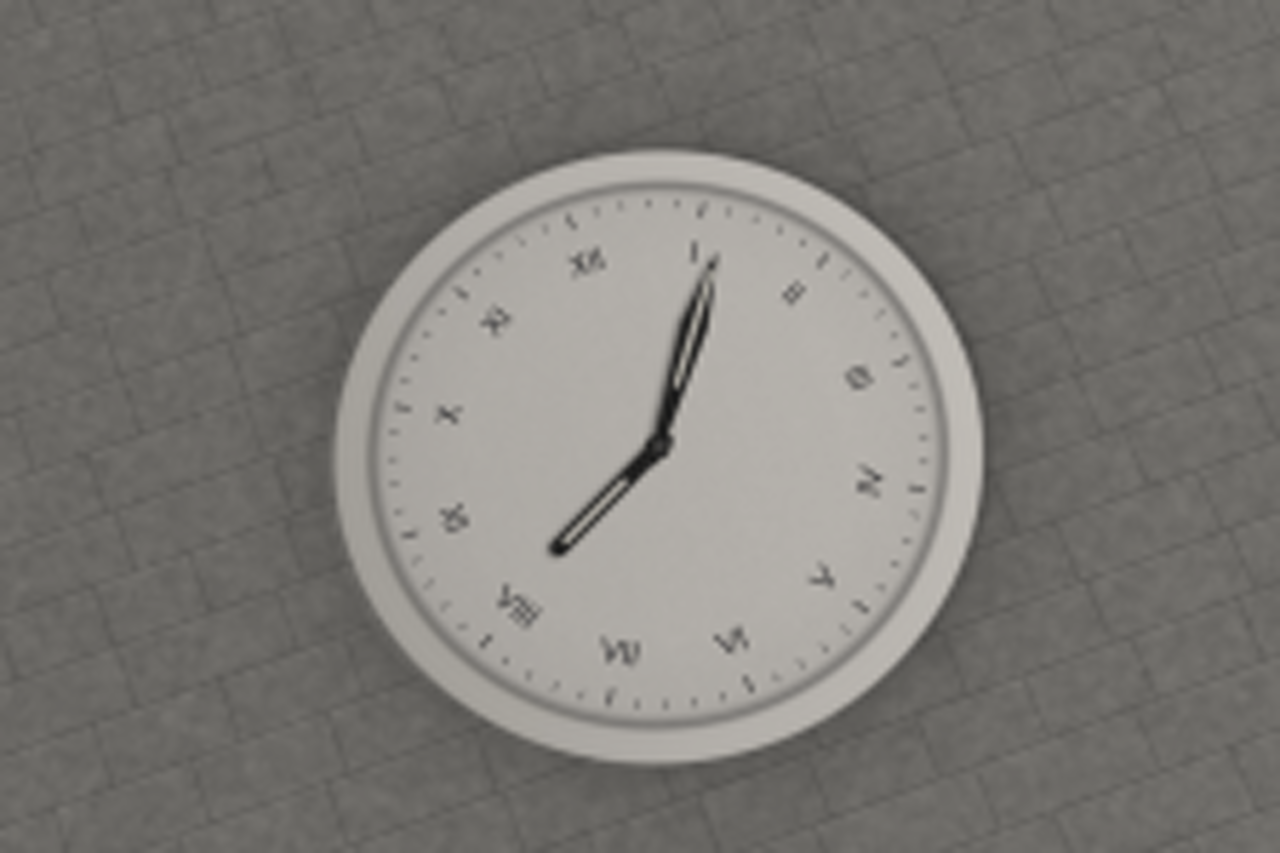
8:06
